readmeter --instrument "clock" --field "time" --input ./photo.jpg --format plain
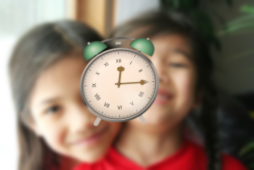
12:15
